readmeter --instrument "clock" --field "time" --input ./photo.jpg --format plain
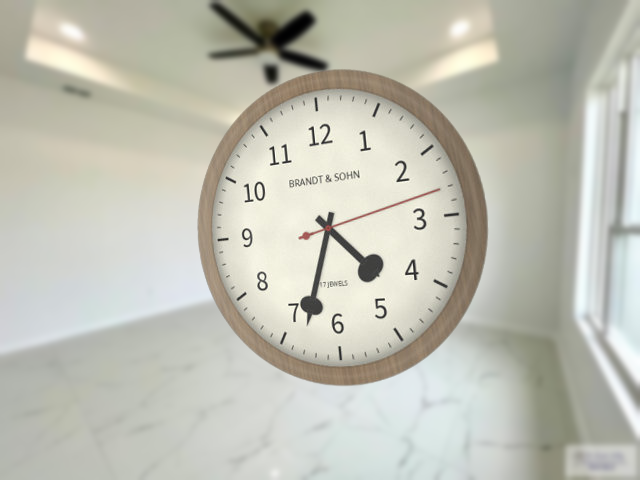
4:33:13
